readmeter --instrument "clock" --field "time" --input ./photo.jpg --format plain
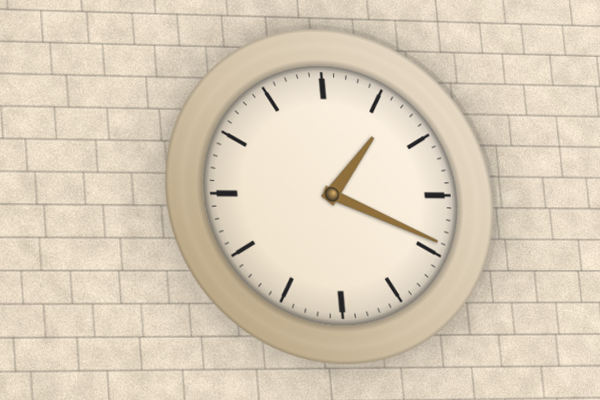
1:19
